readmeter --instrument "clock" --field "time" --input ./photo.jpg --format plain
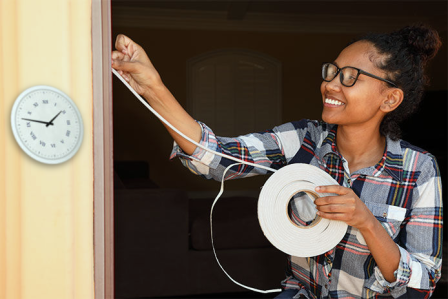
1:47
